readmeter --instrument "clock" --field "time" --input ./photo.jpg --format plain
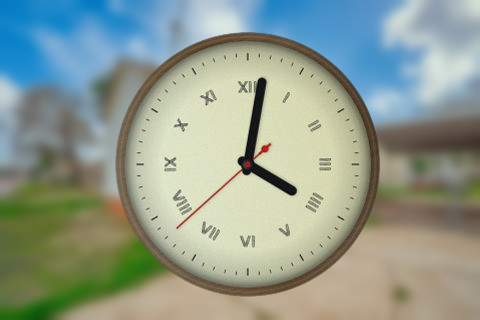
4:01:38
